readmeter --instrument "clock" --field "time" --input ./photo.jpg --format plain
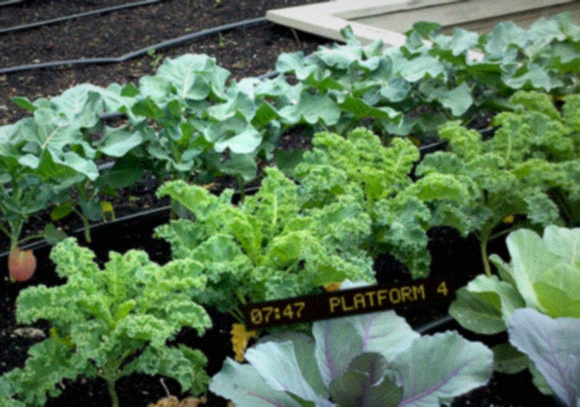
7:47
